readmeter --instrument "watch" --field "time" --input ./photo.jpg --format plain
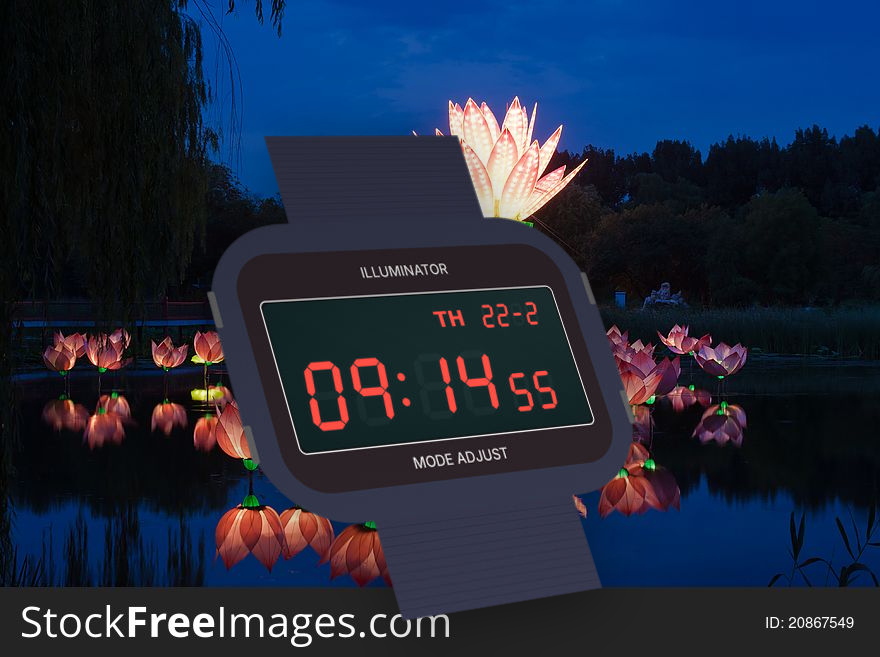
9:14:55
